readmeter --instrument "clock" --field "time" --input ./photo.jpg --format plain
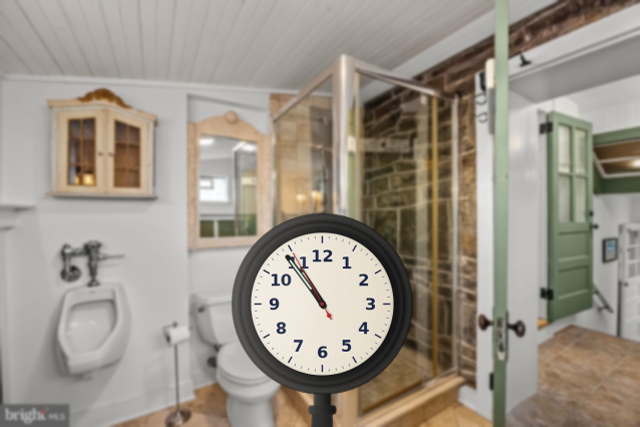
10:53:55
